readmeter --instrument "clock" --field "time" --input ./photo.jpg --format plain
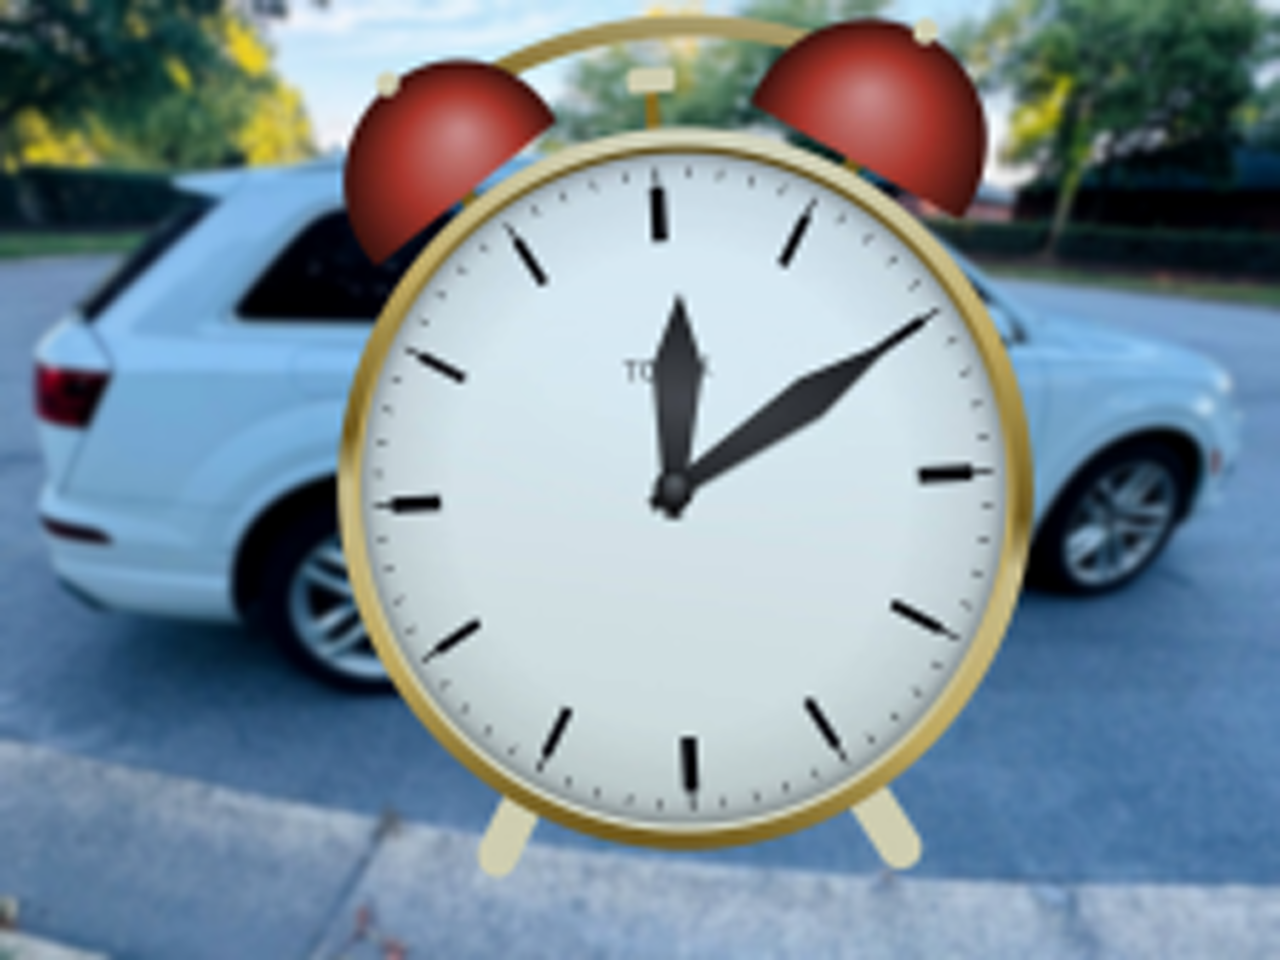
12:10
